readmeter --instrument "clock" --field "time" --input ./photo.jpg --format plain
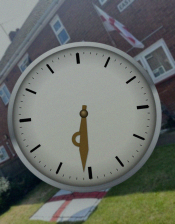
6:31
